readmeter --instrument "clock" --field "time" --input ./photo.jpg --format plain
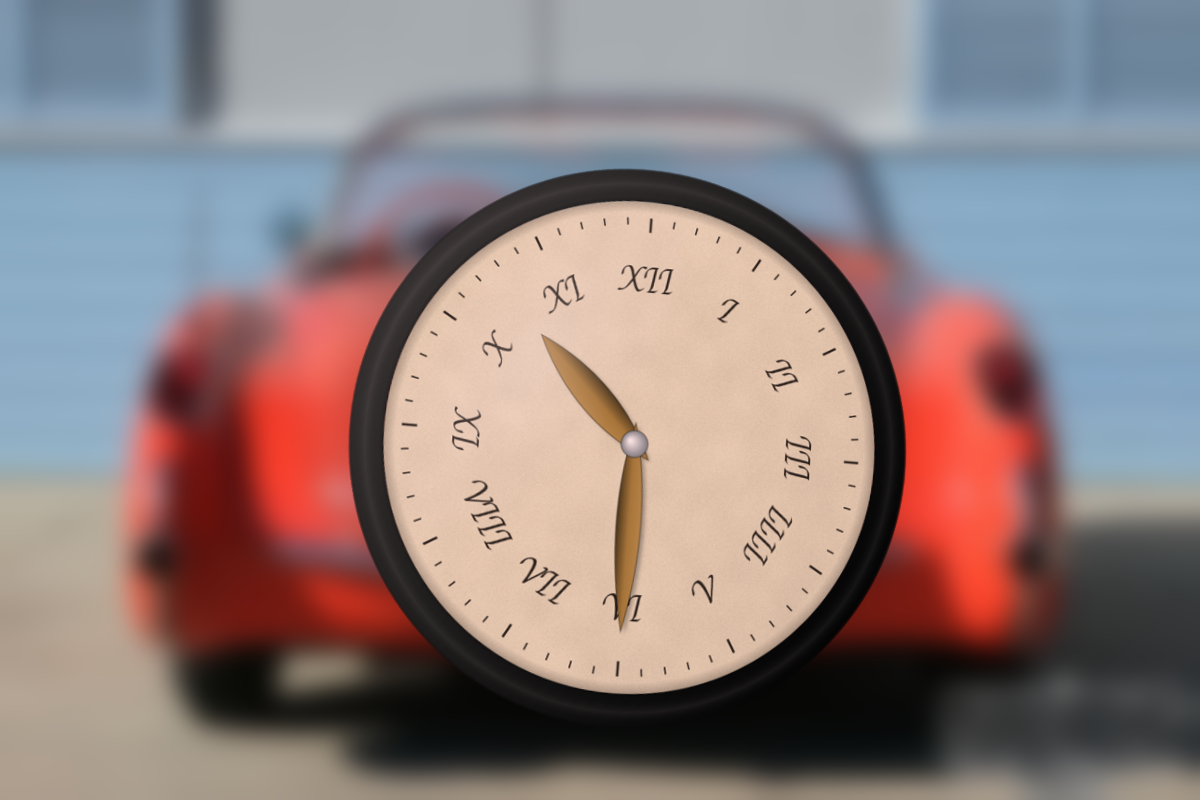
10:30
